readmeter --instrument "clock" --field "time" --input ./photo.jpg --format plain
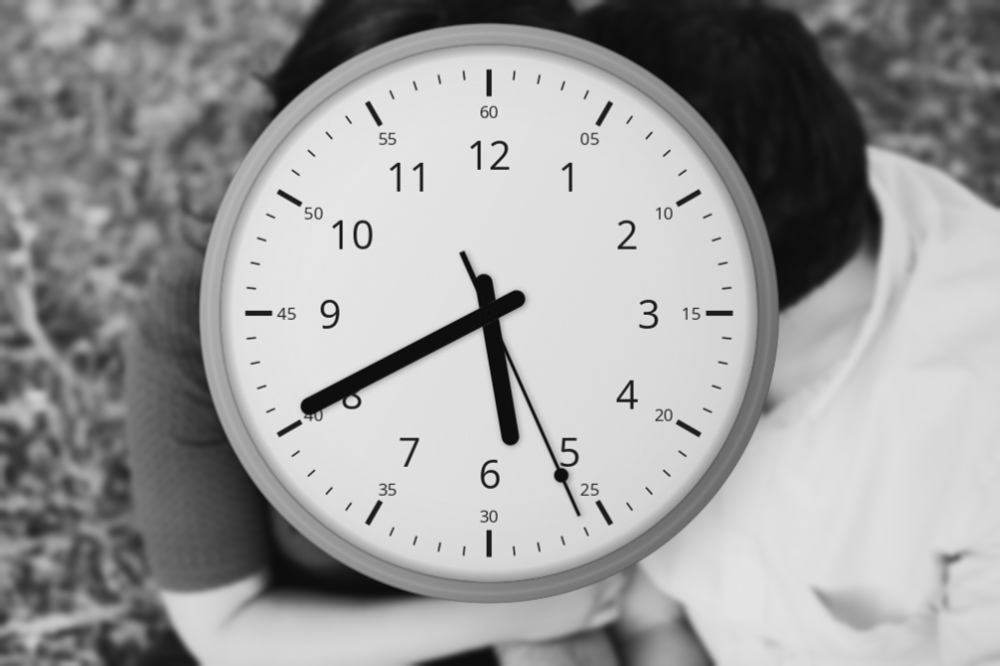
5:40:26
